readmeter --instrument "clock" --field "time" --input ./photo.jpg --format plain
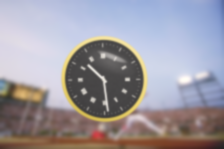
10:29
